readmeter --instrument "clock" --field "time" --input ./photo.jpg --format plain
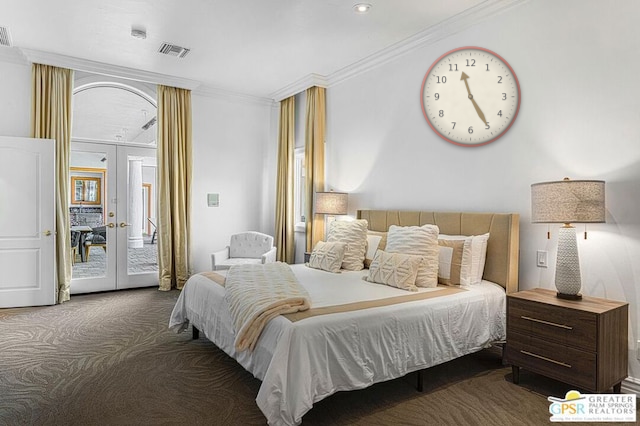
11:25
